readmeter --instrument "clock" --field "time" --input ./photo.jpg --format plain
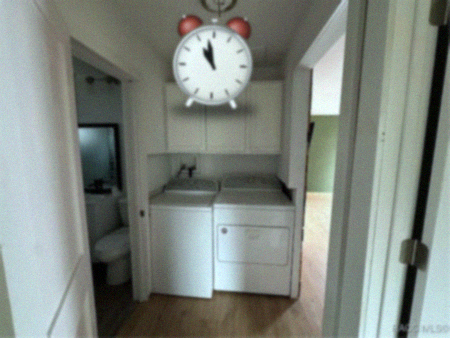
10:58
